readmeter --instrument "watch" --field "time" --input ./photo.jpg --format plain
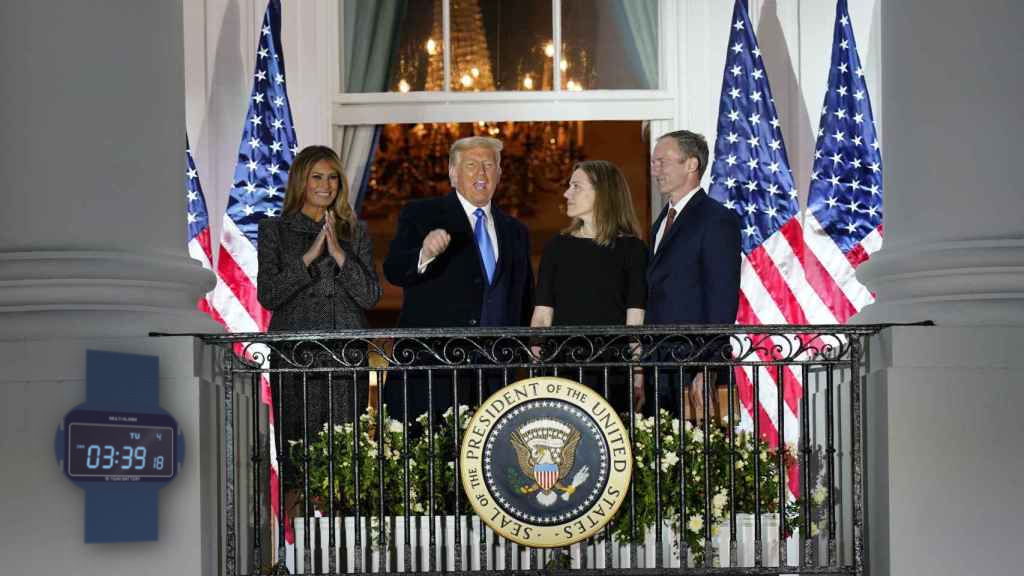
3:39:18
